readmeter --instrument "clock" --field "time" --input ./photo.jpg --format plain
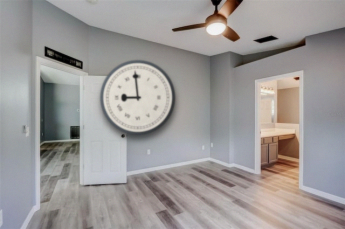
8:59
